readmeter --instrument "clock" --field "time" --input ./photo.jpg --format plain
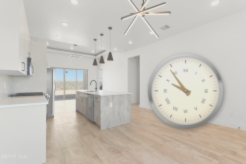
9:54
